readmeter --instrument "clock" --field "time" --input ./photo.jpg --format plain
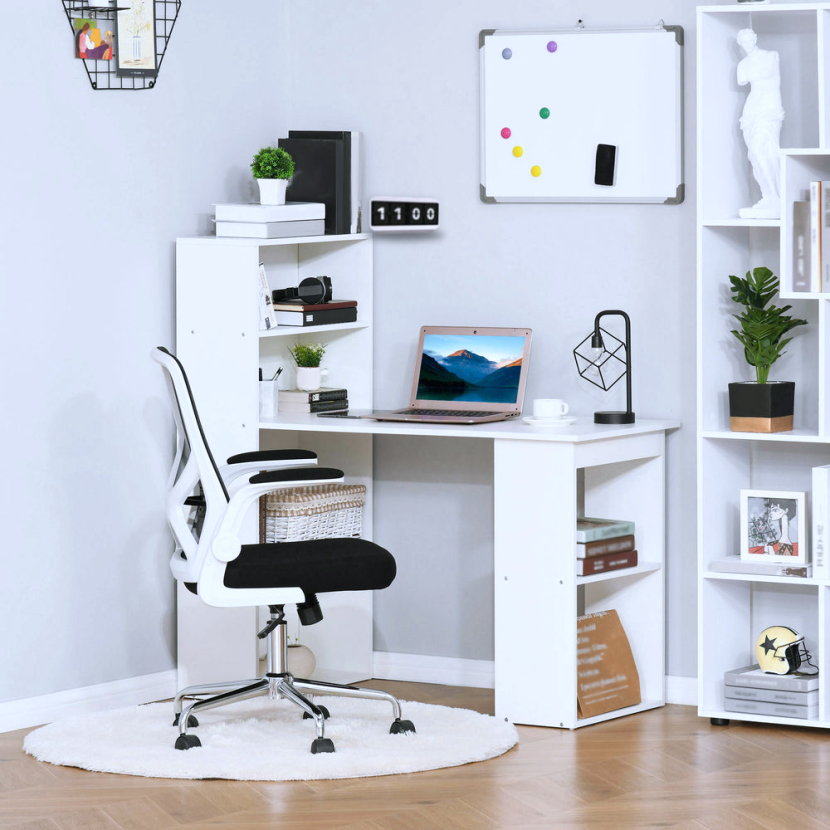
11:00
